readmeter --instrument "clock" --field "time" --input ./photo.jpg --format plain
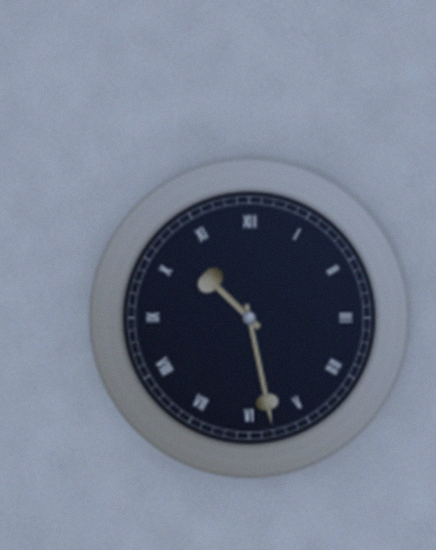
10:28
